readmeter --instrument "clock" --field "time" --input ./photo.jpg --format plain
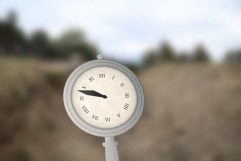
9:48
